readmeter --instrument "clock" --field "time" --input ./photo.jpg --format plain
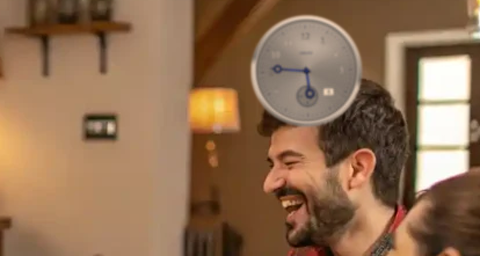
5:46
